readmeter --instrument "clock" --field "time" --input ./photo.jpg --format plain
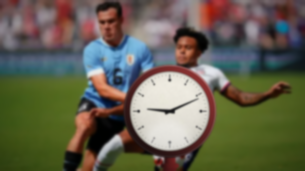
9:11
